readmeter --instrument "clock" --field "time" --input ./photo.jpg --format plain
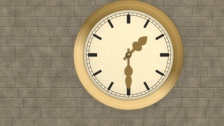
1:30
